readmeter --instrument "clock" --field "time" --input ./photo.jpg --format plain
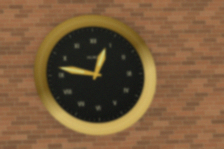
12:47
